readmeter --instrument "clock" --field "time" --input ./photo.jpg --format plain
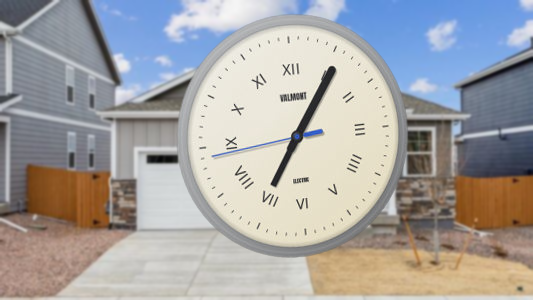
7:05:44
